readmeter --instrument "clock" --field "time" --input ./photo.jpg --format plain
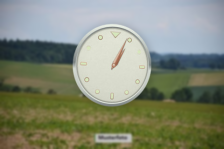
1:04
